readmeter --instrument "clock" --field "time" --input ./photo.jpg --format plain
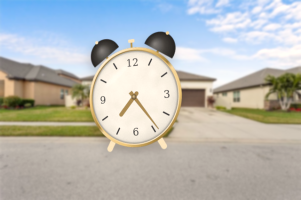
7:24
